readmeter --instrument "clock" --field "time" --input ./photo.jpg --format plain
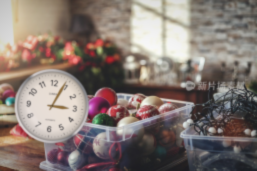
3:04
